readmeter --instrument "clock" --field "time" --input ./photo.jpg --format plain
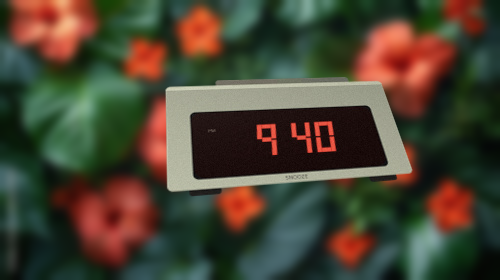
9:40
